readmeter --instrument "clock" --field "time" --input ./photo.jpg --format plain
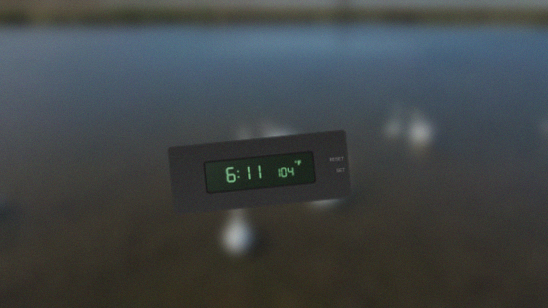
6:11
